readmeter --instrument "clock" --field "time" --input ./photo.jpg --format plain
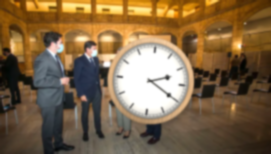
2:20
